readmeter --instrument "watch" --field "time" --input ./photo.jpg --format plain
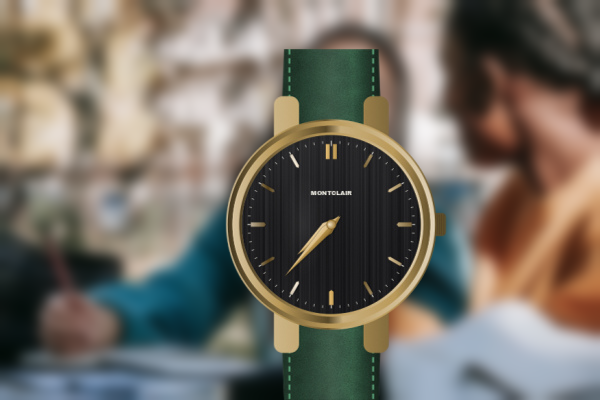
7:37
